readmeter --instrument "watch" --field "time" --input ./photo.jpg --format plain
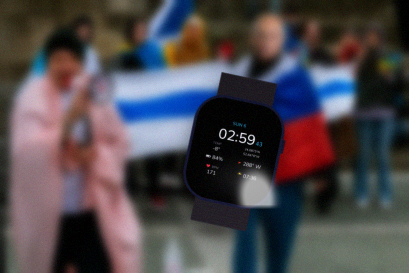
2:59
